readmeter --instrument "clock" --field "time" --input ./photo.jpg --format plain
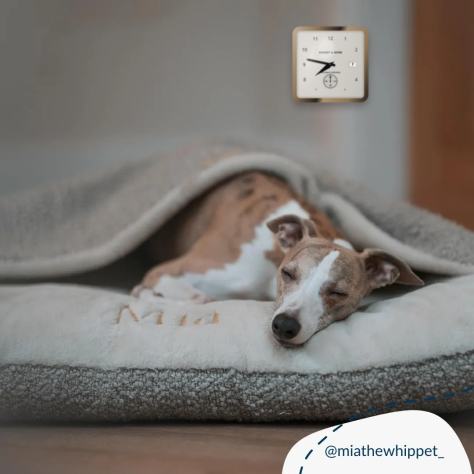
7:47
